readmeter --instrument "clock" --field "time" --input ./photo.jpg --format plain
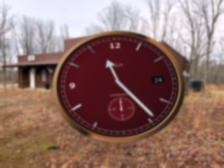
11:24
